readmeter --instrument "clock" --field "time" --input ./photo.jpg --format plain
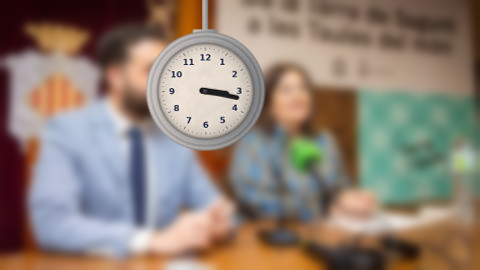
3:17
